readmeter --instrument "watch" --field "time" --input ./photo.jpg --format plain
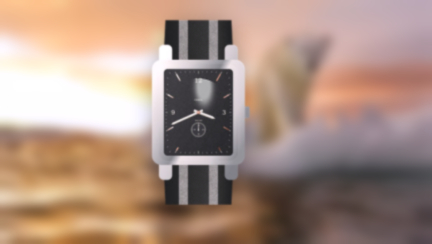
3:41
